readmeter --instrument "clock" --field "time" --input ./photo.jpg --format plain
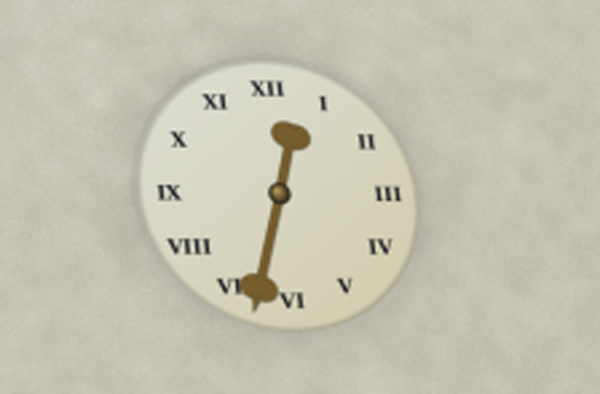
12:33
